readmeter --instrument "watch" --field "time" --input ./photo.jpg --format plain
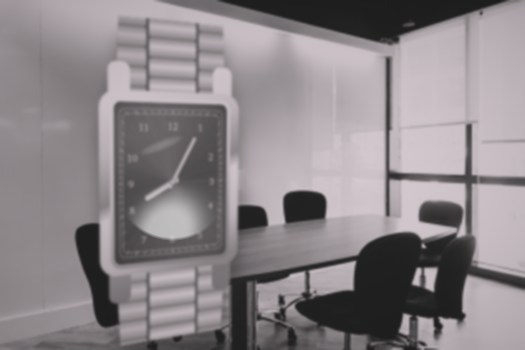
8:05
